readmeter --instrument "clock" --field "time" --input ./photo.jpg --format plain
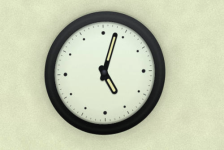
5:03
